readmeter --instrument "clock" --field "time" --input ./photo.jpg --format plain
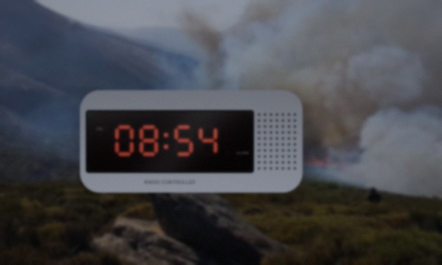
8:54
